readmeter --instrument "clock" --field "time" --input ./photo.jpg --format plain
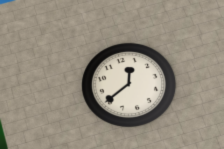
12:41
